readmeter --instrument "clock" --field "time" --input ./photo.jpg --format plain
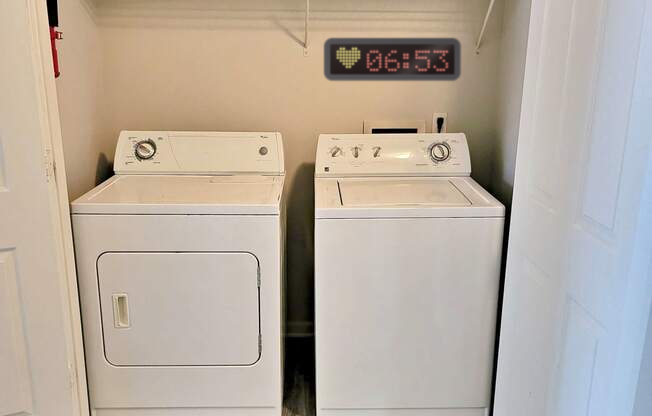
6:53
